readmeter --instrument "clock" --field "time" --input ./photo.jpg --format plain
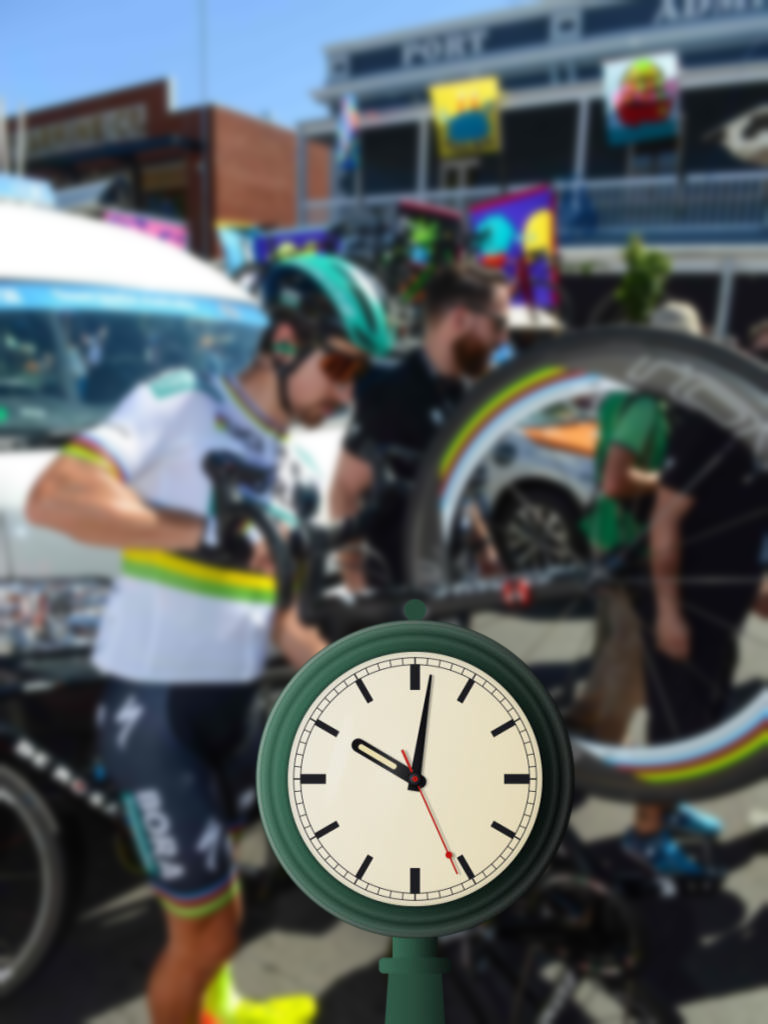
10:01:26
